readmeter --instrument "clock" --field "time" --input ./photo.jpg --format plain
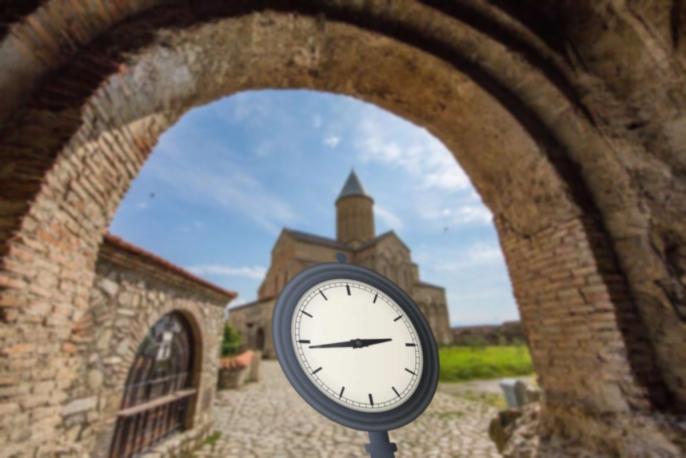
2:44
